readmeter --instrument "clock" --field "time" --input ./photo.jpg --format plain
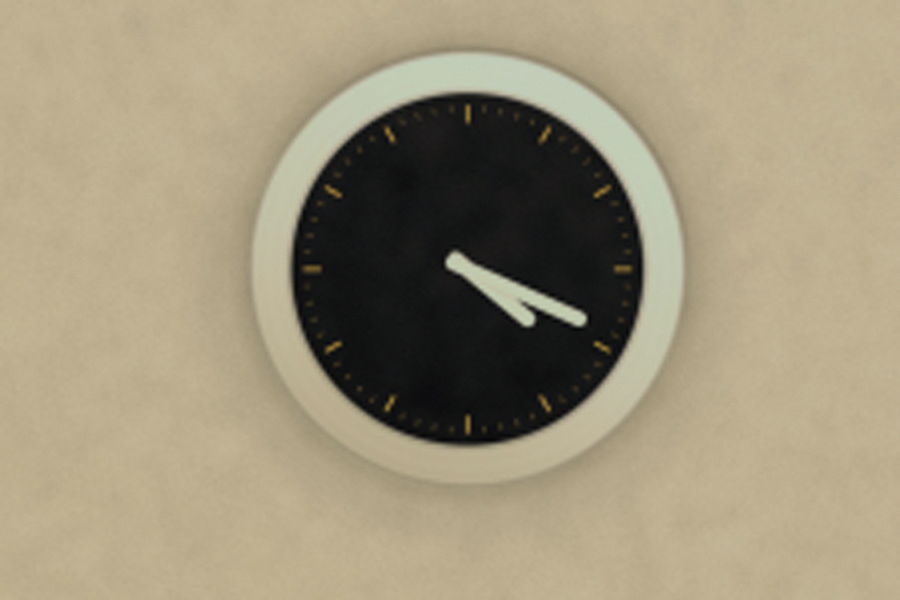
4:19
